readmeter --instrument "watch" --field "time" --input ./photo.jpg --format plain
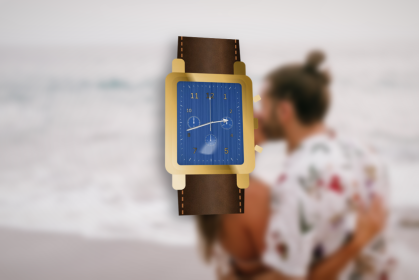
2:42
